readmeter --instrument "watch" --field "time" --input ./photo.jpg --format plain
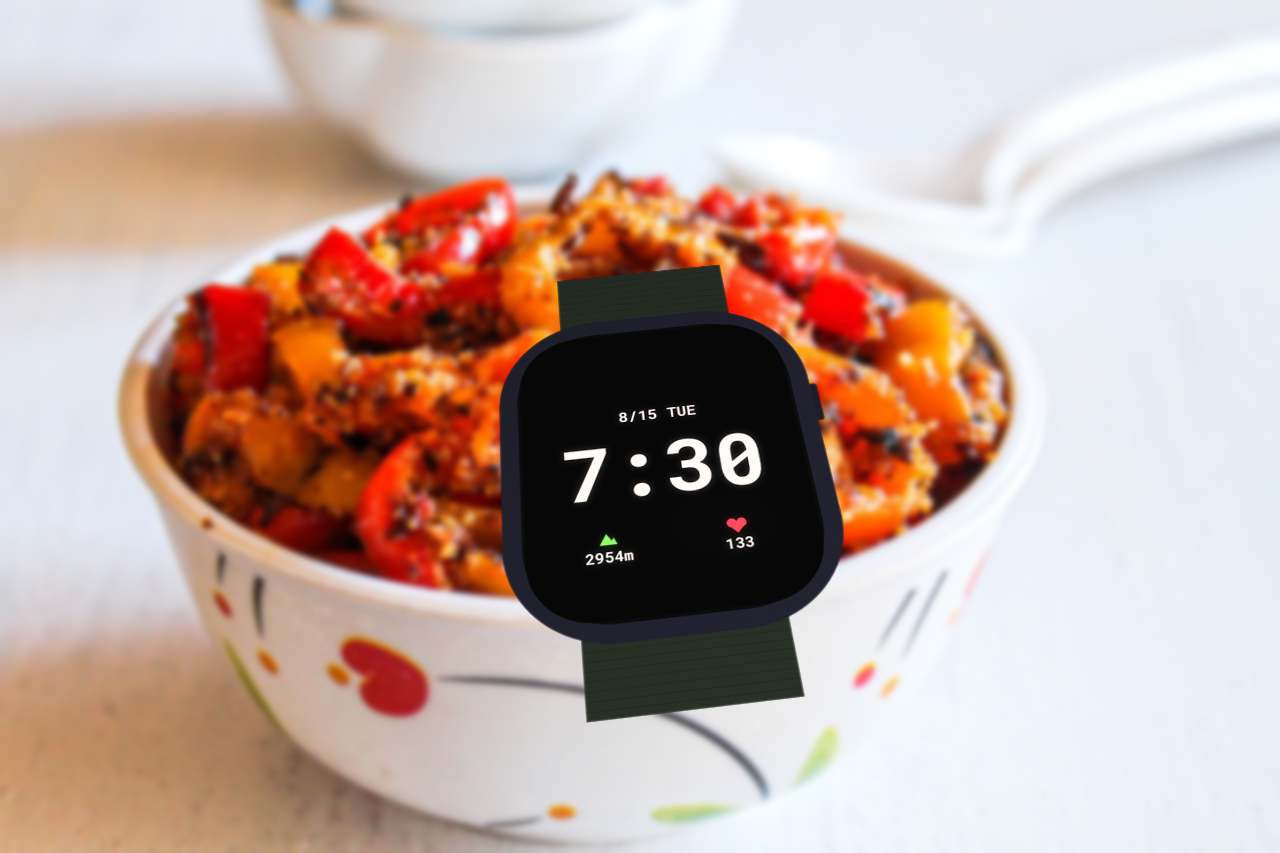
7:30
